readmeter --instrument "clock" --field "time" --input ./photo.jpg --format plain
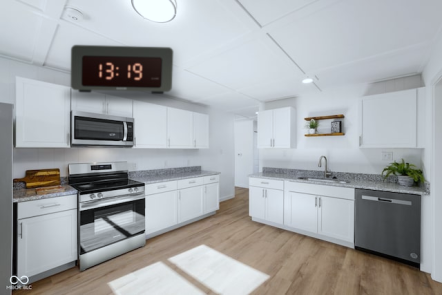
13:19
